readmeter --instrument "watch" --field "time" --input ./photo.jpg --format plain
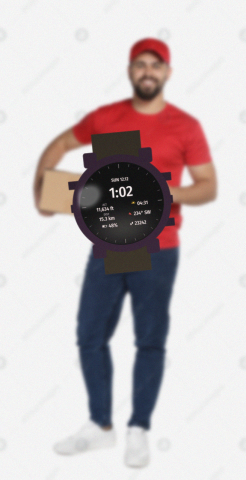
1:02
